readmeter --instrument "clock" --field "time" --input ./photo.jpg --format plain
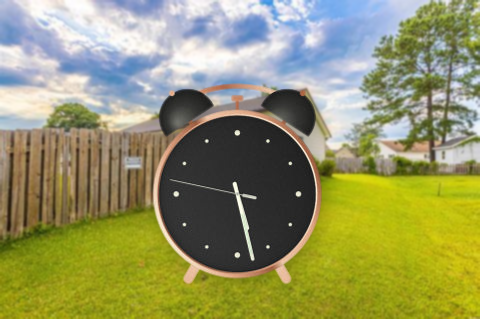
5:27:47
